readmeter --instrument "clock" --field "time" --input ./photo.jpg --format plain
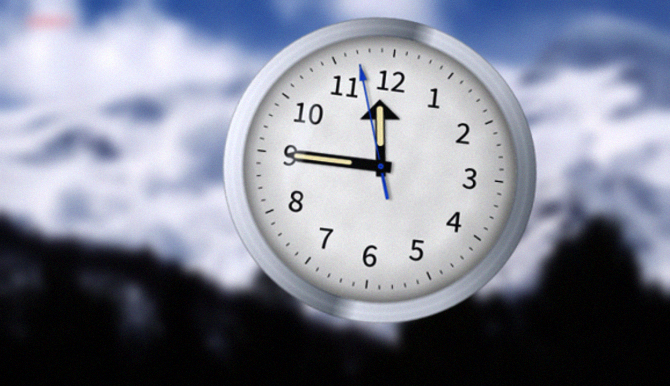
11:44:57
